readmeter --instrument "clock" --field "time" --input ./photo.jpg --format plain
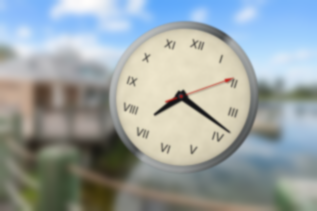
7:18:09
